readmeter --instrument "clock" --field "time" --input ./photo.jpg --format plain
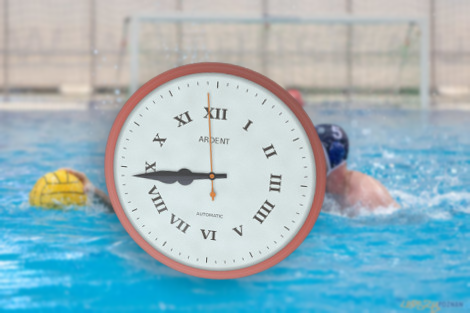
8:43:59
